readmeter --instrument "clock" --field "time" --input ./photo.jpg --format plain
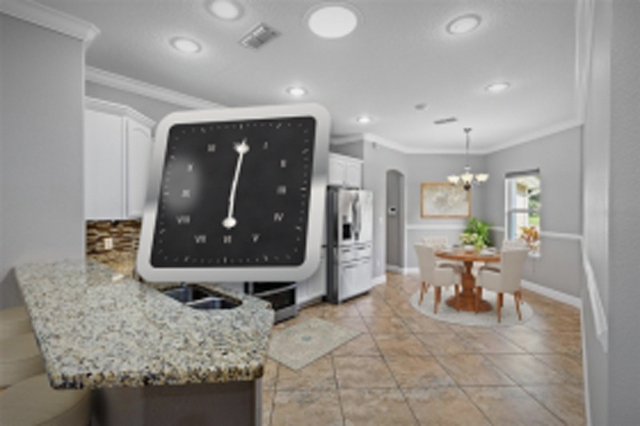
6:01
